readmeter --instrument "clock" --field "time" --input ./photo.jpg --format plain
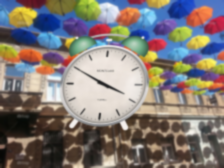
3:50
